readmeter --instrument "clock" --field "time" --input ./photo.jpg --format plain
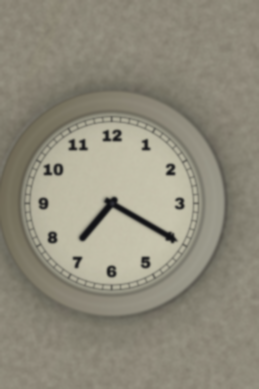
7:20
